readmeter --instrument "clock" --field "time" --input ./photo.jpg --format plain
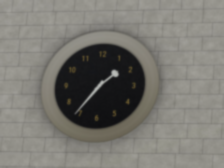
1:36
